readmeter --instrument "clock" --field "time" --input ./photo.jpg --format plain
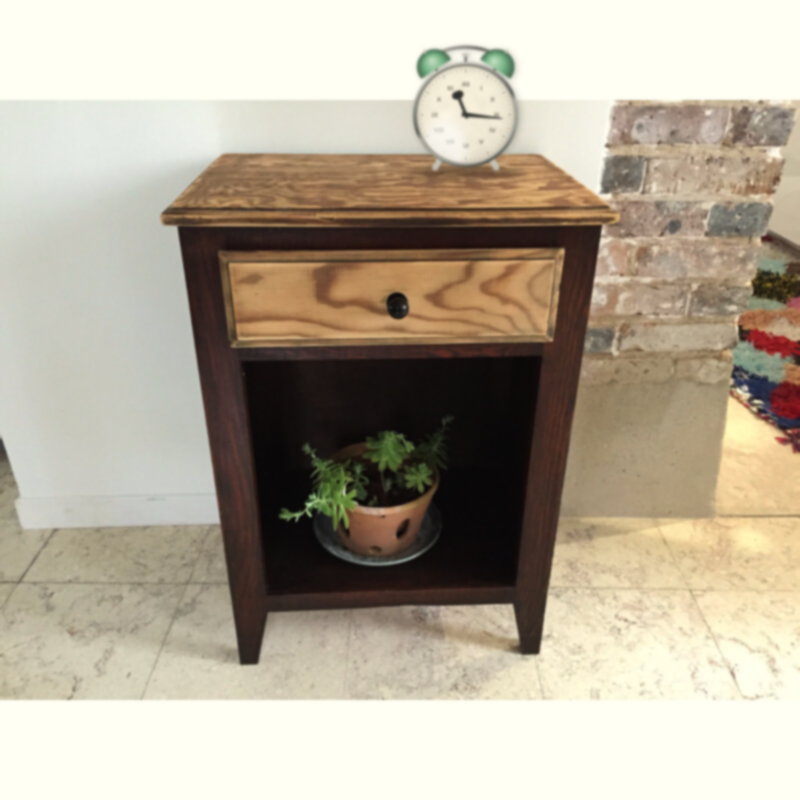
11:16
